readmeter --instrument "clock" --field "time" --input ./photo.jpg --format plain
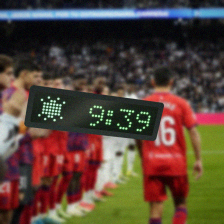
9:39
